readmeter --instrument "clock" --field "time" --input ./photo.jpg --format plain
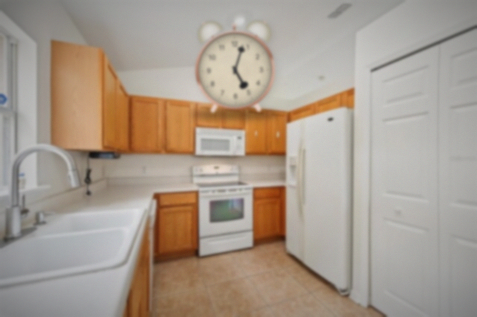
5:03
